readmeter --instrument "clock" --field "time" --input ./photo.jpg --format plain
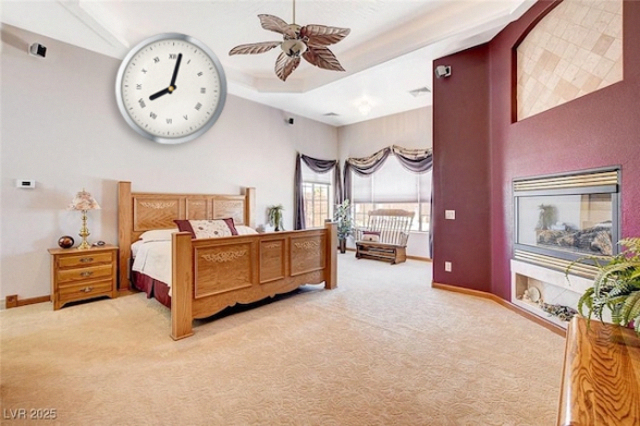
8:02
